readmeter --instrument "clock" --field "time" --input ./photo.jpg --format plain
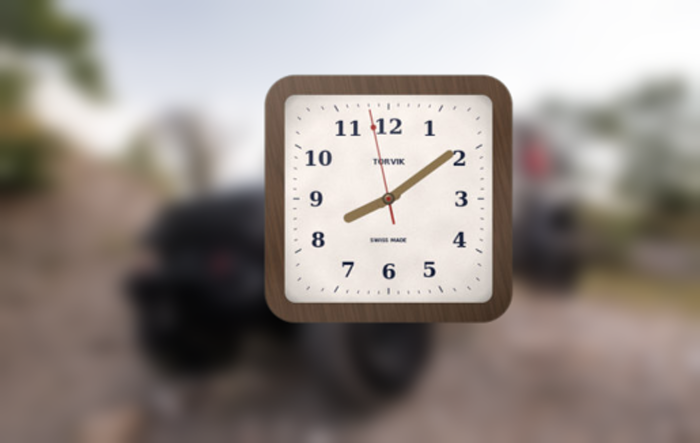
8:08:58
